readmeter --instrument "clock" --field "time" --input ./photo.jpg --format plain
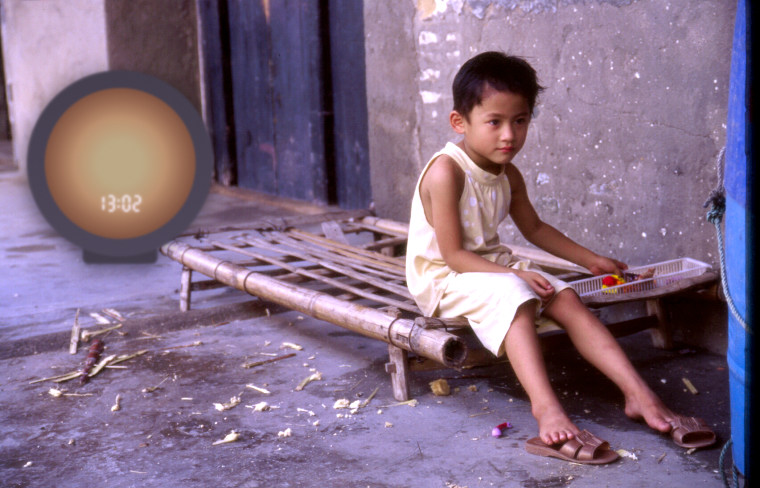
13:02
